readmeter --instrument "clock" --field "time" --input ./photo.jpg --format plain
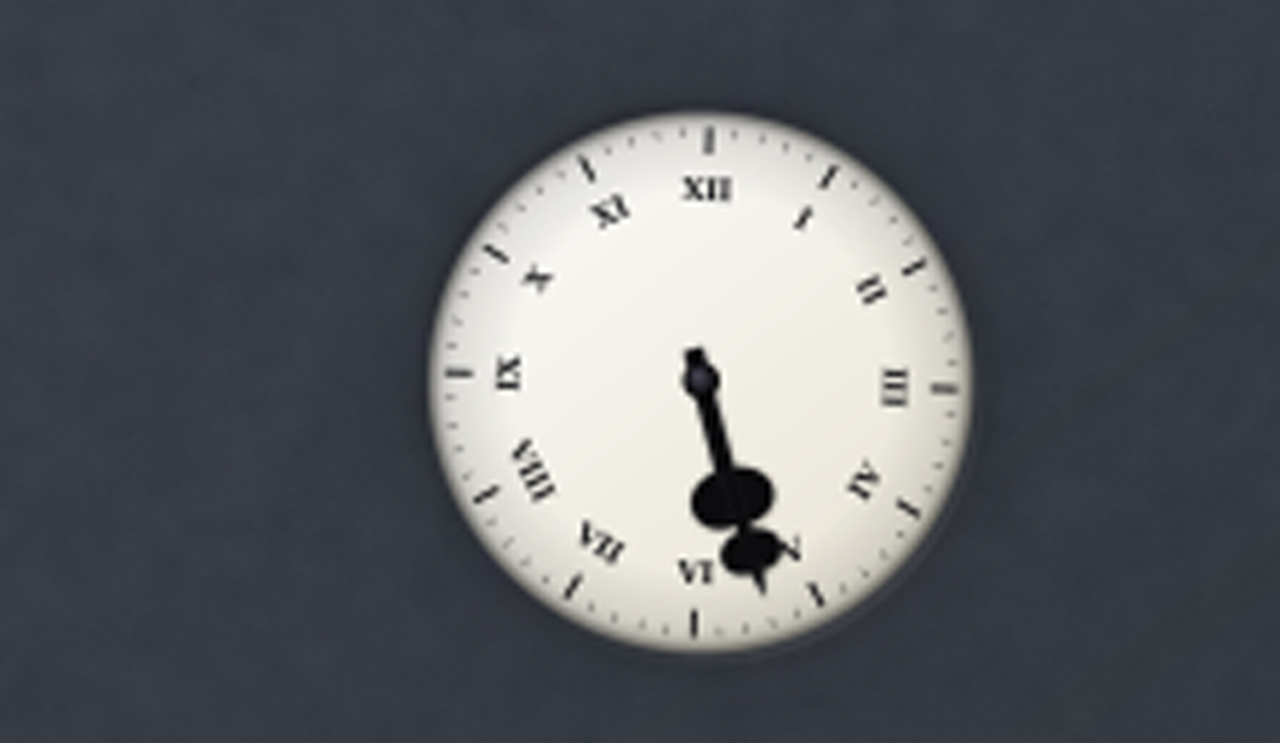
5:27
